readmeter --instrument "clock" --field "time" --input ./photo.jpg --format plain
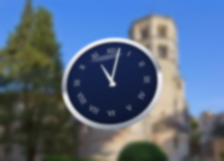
11:02
